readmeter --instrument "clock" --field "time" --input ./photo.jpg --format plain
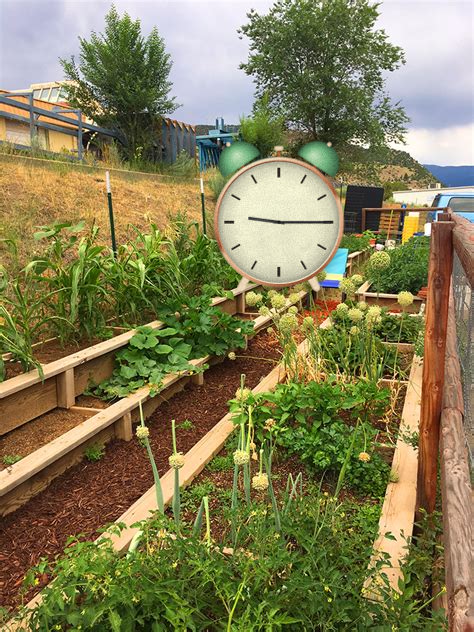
9:15
